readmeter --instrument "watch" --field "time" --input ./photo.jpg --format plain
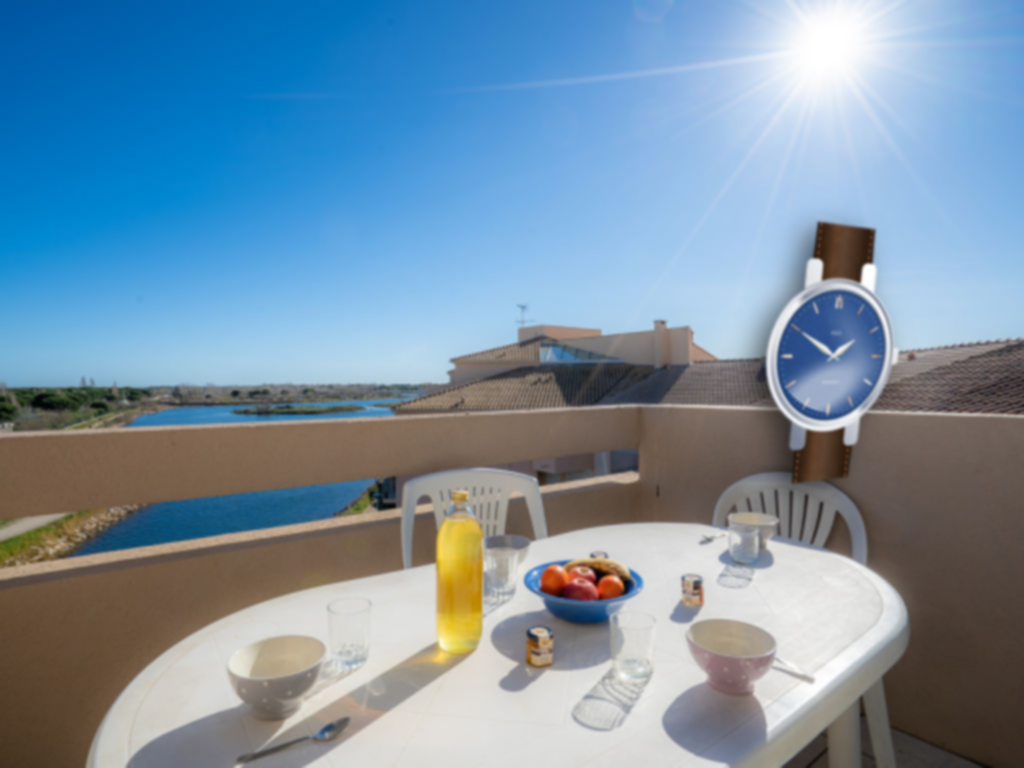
1:50
